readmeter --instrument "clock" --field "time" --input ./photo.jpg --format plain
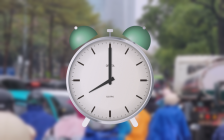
8:00
